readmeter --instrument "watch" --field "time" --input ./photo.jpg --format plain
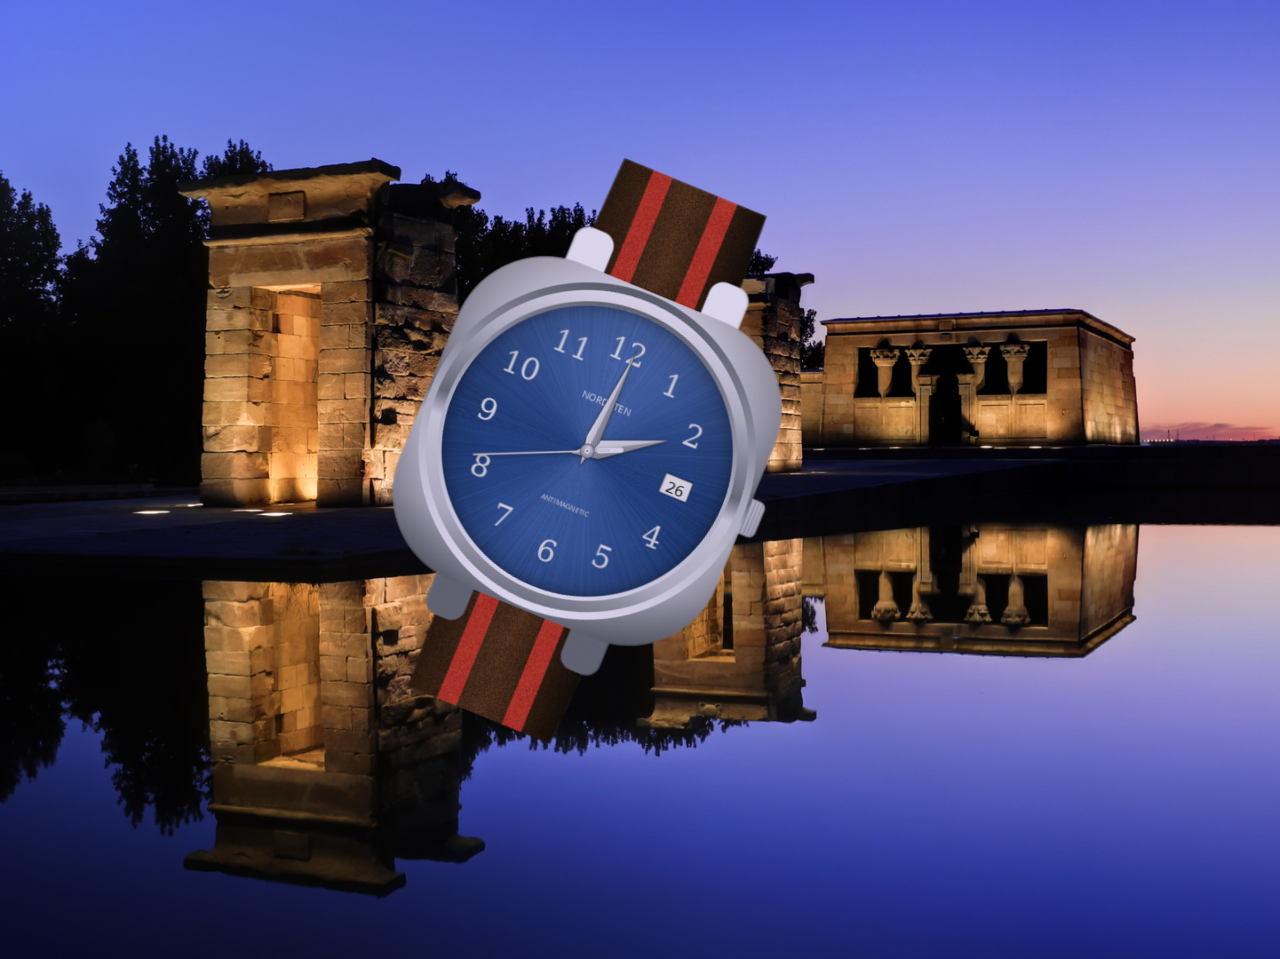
2:00:41
